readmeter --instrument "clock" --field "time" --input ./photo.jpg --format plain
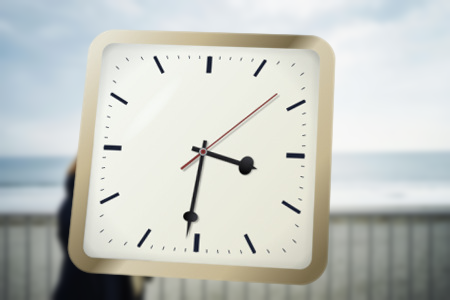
3:31:08
